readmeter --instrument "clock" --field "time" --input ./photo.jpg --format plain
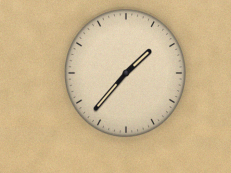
1:37
